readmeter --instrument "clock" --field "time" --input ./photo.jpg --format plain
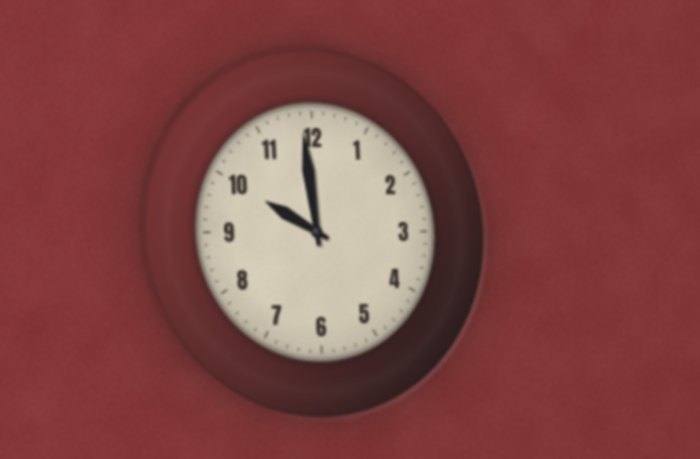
9:59
